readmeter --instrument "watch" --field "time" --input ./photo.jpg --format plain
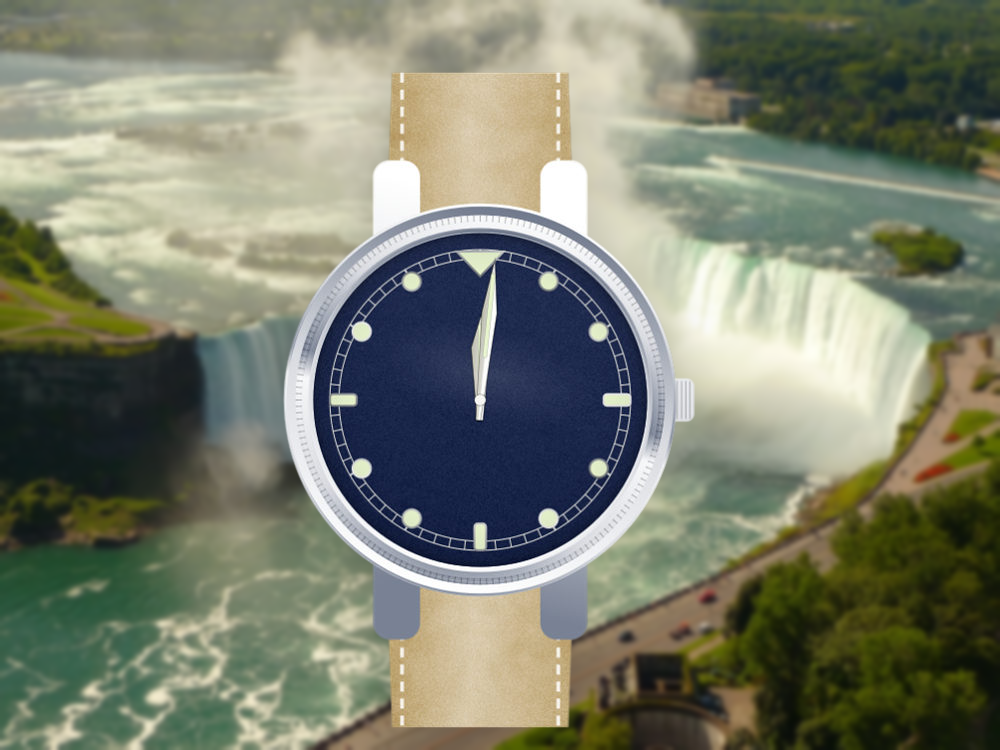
12:01
